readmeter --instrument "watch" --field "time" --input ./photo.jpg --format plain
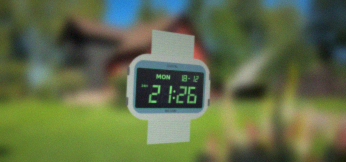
21:26
